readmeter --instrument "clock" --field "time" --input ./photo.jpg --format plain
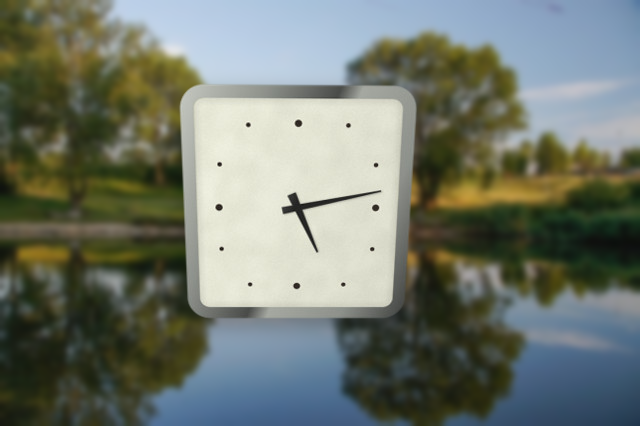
5:13
